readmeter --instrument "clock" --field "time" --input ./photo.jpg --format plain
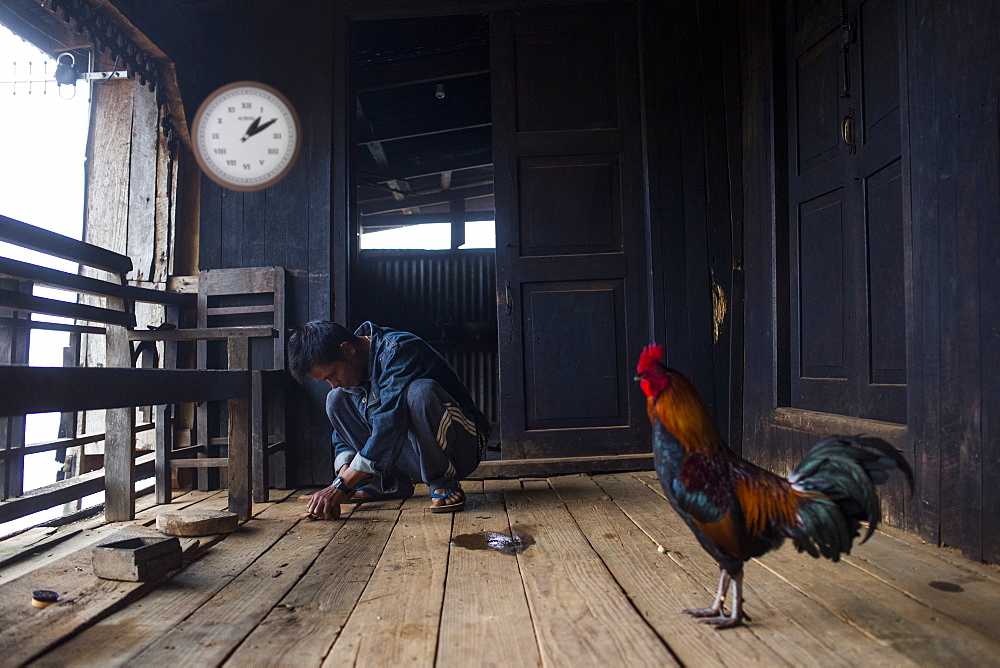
1:10
